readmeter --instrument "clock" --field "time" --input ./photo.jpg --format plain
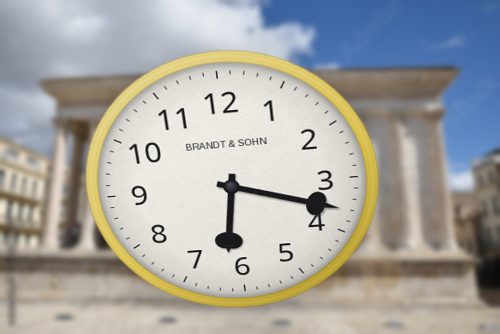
6:18
